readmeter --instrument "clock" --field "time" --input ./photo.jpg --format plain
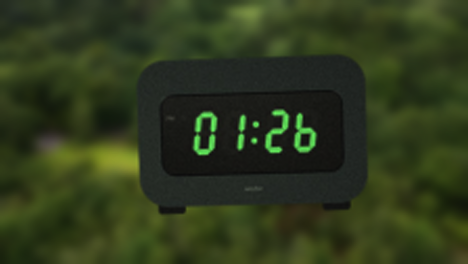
1:26
